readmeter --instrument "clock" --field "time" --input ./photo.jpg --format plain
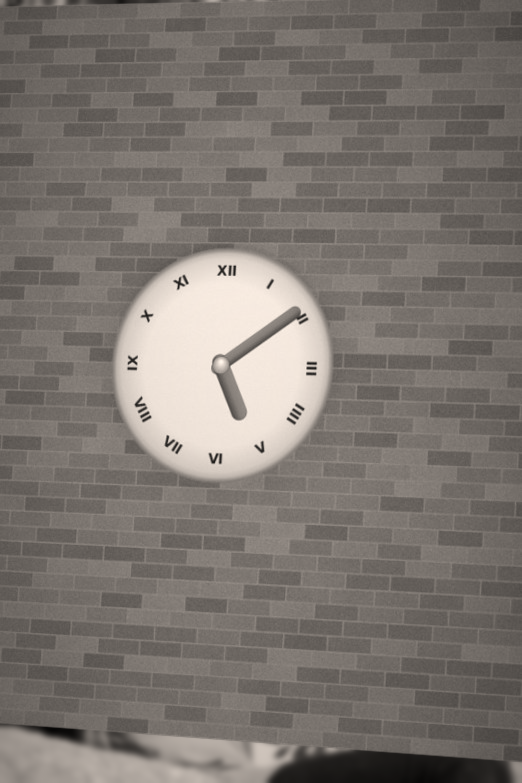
5:09
